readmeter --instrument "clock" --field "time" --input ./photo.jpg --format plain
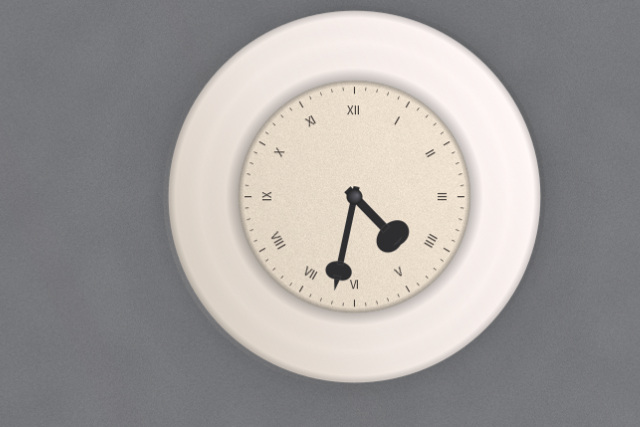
4:32
